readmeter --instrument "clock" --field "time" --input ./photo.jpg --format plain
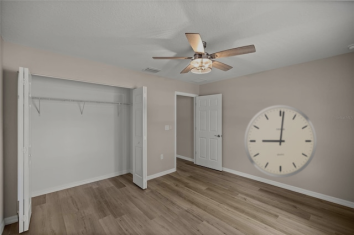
9:01
